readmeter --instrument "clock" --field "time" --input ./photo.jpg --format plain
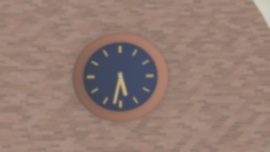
5:32
